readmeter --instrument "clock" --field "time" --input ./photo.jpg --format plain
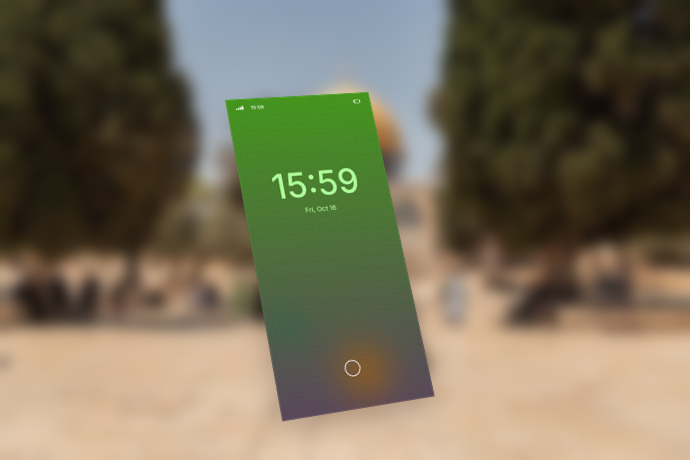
15:59
